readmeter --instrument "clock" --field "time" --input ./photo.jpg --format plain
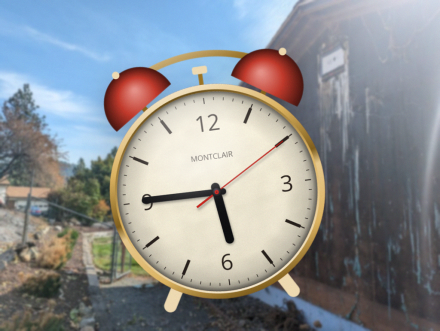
5:45:10
